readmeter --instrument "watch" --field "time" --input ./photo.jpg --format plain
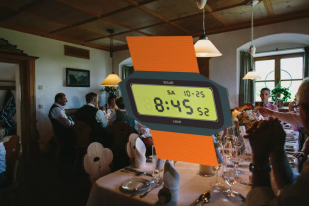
8:45:52
